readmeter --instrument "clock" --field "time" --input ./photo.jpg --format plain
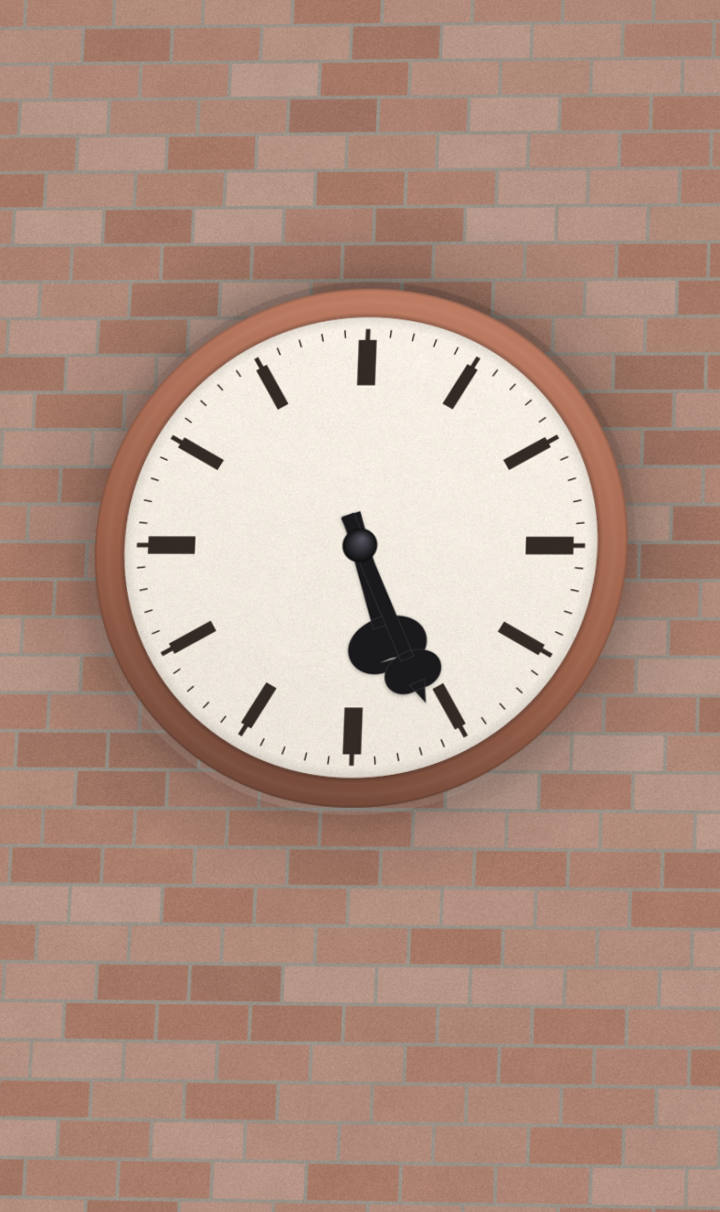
5:26
